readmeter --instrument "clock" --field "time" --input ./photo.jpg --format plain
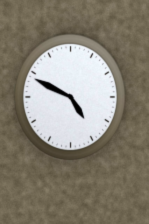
4:49
